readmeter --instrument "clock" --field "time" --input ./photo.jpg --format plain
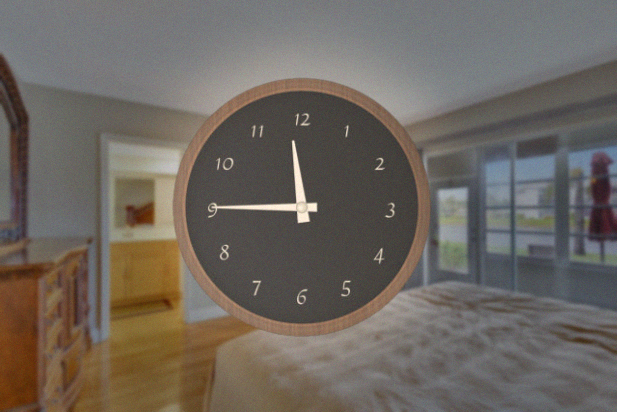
11:45
